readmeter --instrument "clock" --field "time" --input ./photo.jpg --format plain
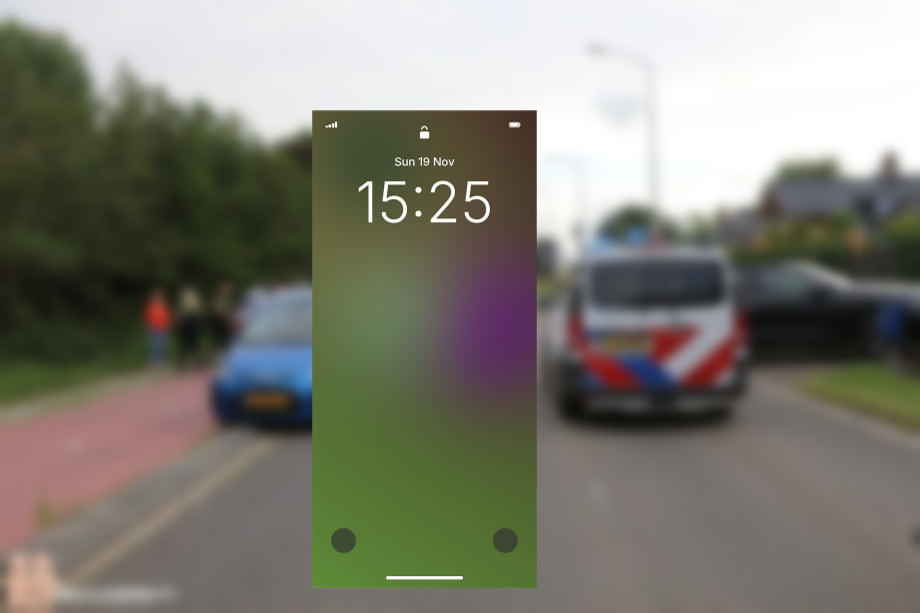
15:25
